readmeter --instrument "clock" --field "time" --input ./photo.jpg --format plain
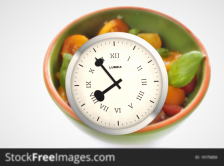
7:54
